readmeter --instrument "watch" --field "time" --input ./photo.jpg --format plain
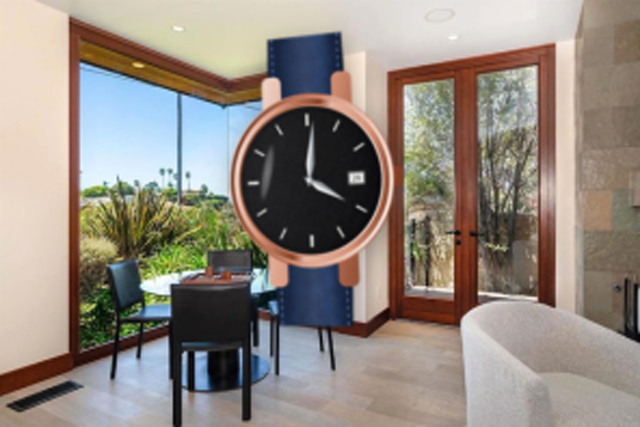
4:01
